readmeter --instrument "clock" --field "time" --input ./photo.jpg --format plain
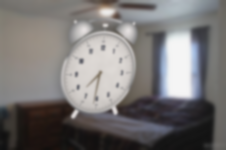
7:31
